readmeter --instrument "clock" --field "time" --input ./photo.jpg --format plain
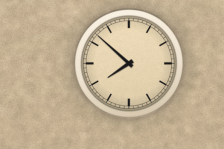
7:52
